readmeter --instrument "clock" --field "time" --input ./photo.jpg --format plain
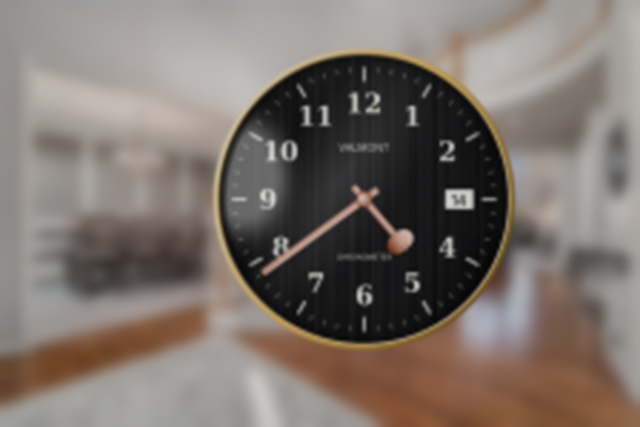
4:39
